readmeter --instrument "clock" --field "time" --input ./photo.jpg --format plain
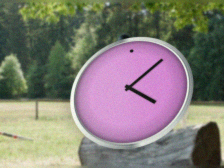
4:08
